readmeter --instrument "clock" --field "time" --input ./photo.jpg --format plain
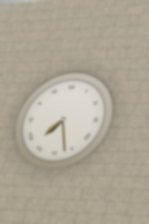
7:27
